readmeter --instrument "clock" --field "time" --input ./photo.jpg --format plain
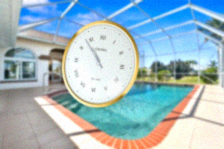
10:53
